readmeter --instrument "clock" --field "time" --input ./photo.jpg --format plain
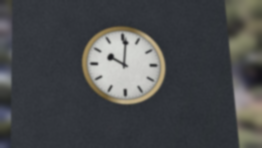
10:01
